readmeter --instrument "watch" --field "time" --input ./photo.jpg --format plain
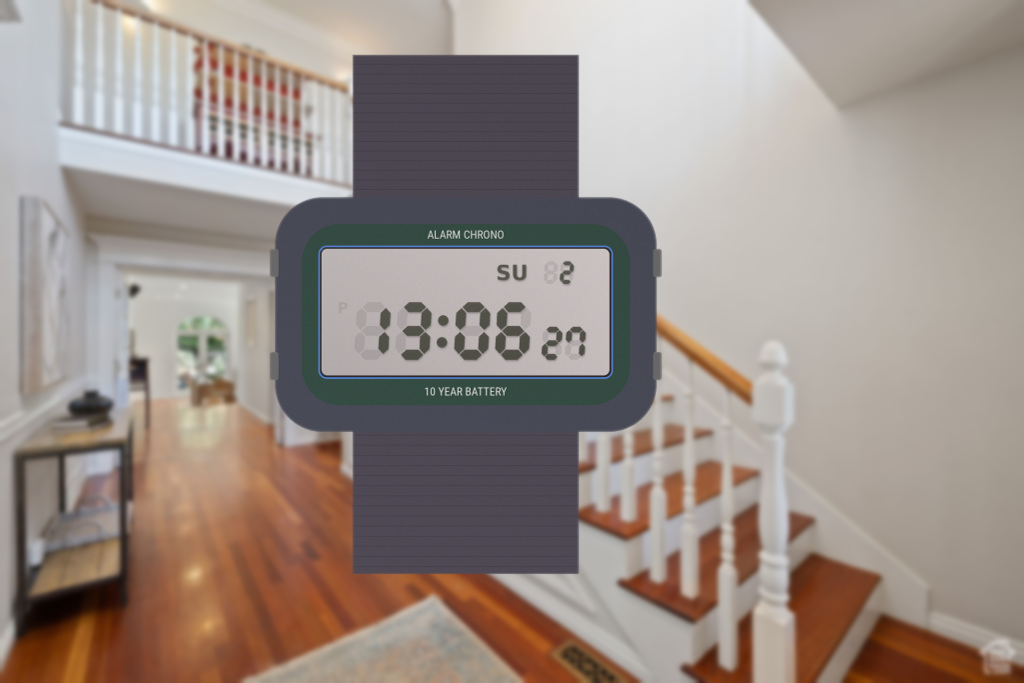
13:06:27
